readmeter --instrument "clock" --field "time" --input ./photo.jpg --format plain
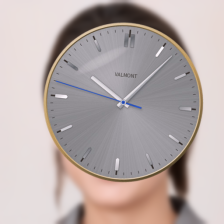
10:06:47
